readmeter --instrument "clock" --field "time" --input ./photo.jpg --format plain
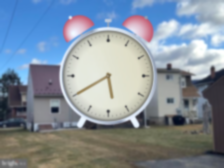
5:40
